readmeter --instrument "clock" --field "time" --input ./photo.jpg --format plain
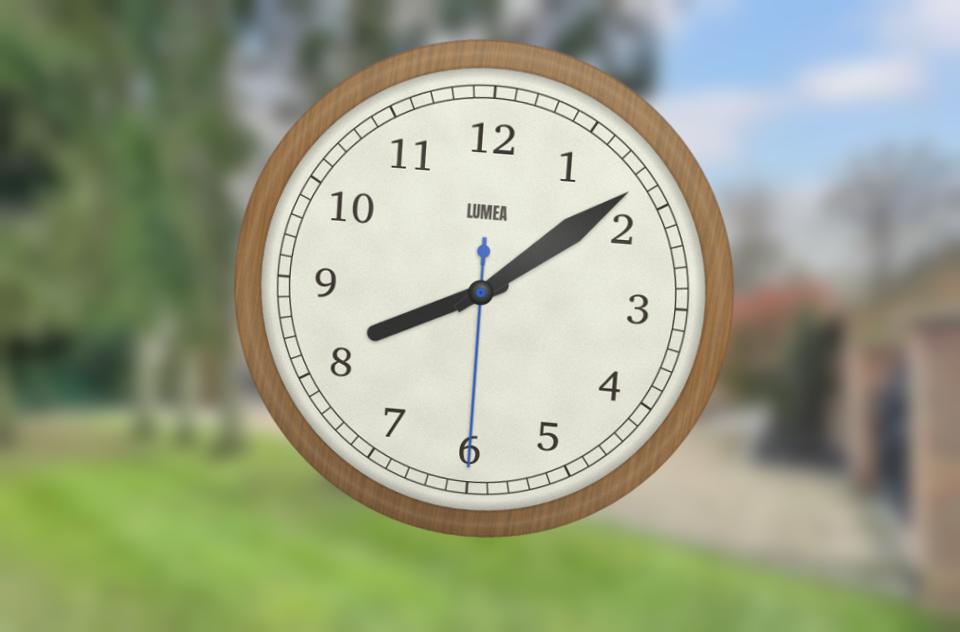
8:08:30
